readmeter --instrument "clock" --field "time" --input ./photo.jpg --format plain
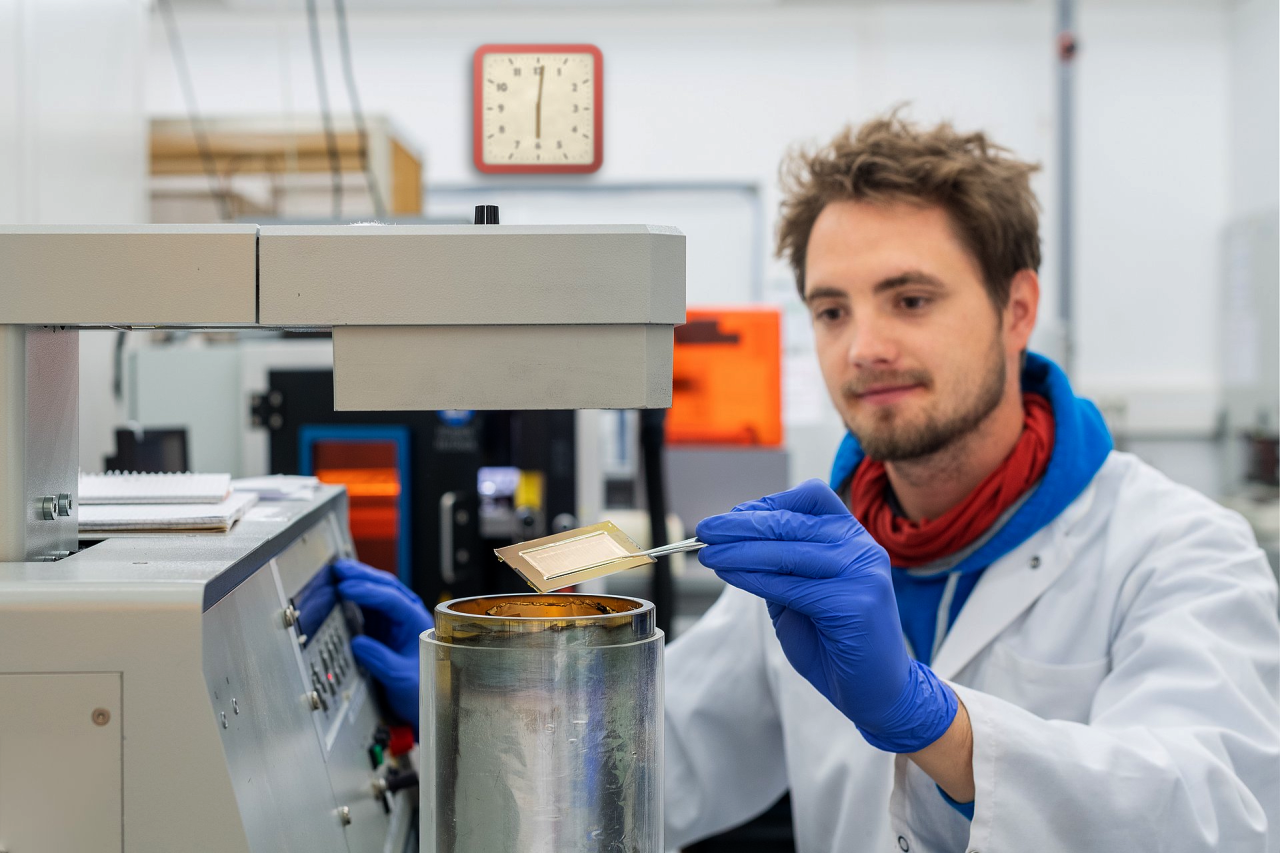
6:01
